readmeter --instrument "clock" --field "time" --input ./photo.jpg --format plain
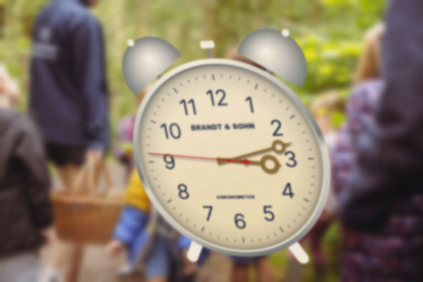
3:12:46
